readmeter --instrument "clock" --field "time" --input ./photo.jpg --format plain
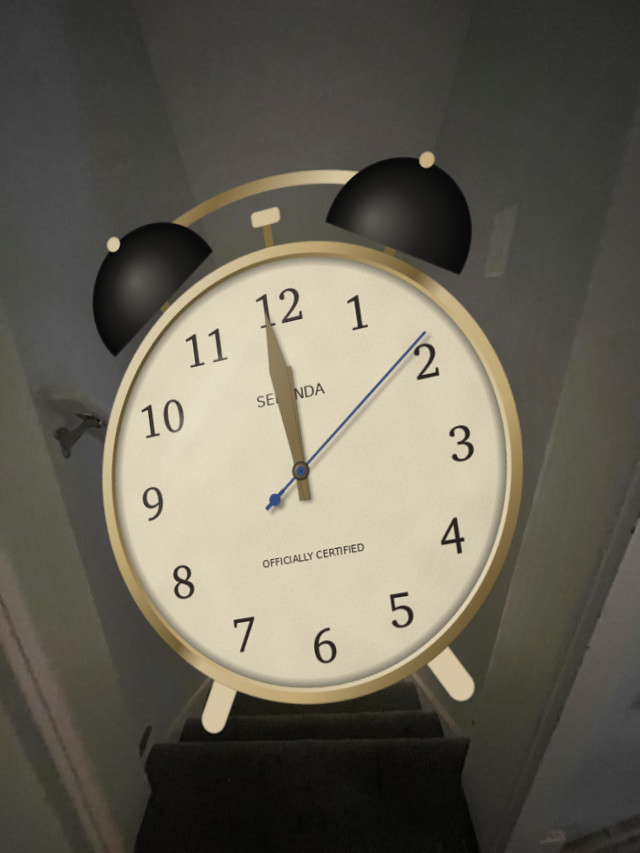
11:59:09
